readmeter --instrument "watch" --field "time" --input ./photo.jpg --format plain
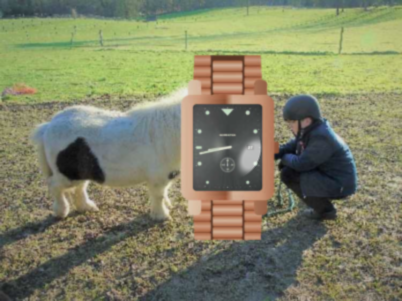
8:43
